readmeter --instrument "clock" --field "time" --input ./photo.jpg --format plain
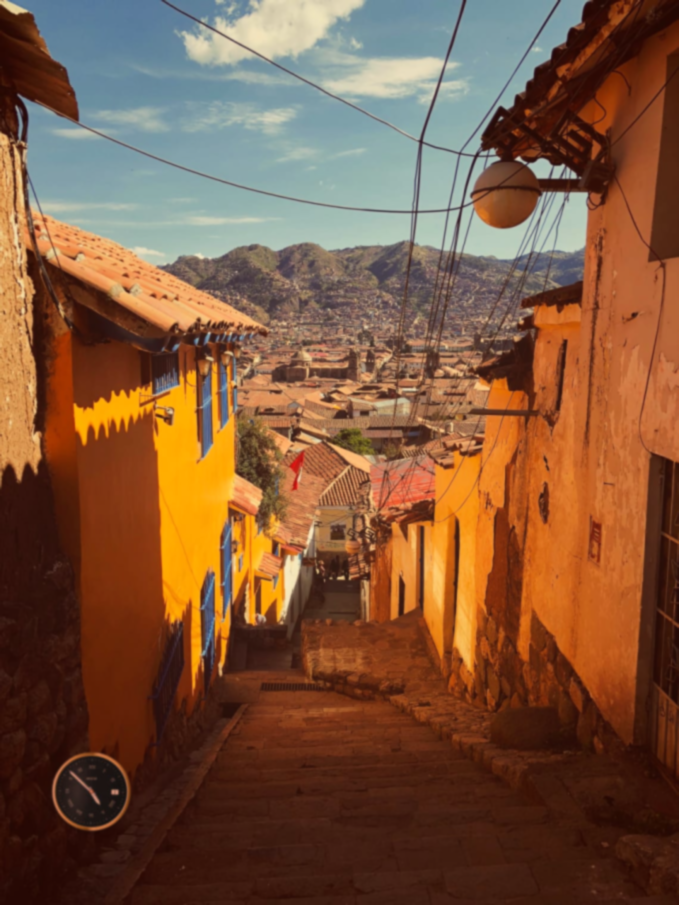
4:52
